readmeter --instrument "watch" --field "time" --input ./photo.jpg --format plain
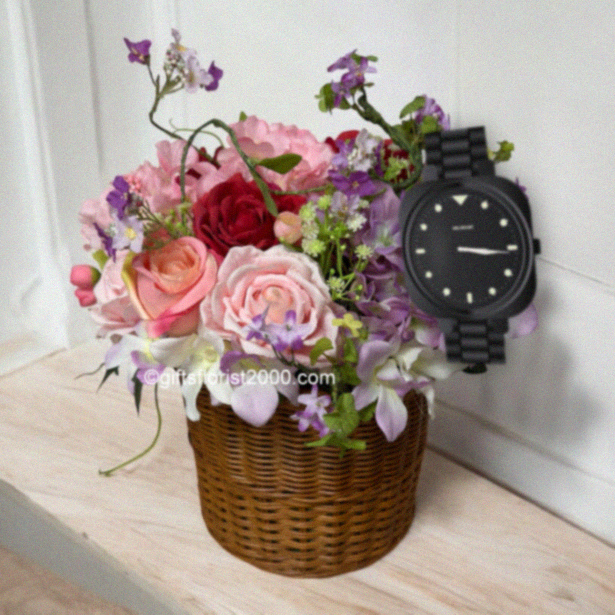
3:16
